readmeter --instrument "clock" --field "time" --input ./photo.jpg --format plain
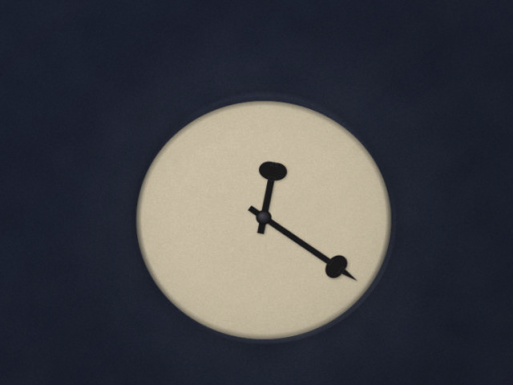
12:21
